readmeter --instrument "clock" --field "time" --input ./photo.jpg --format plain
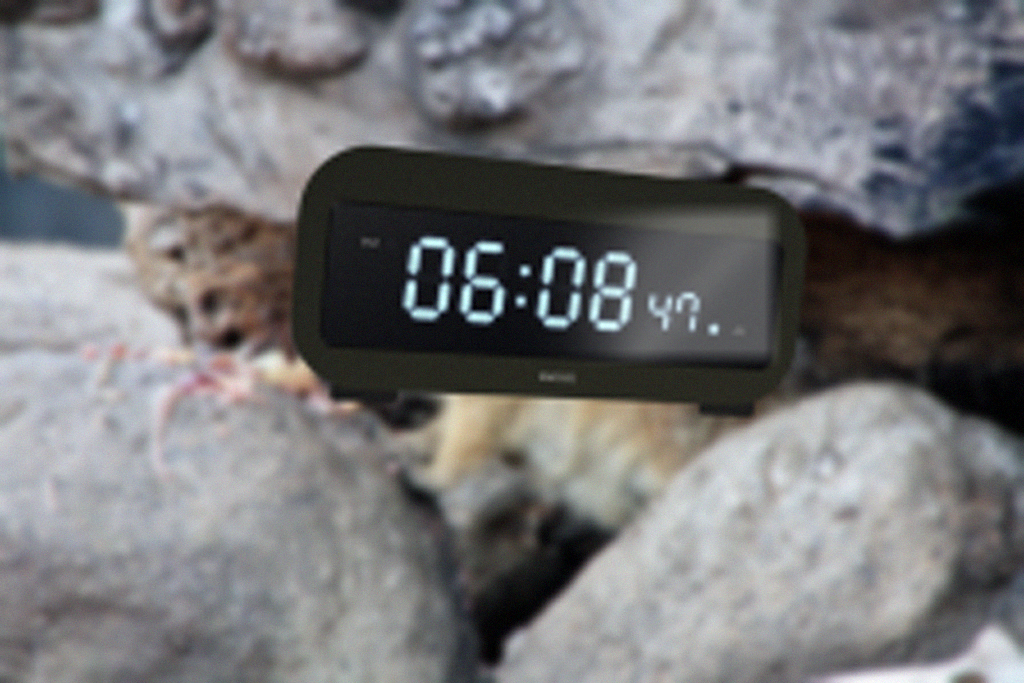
6:08:47
